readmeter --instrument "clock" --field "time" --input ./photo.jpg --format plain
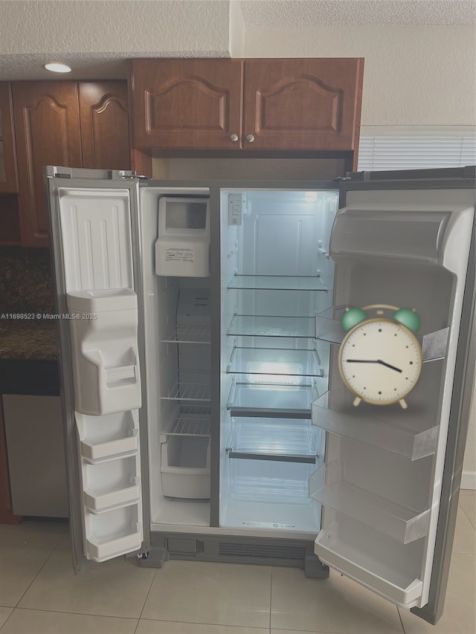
3:45
